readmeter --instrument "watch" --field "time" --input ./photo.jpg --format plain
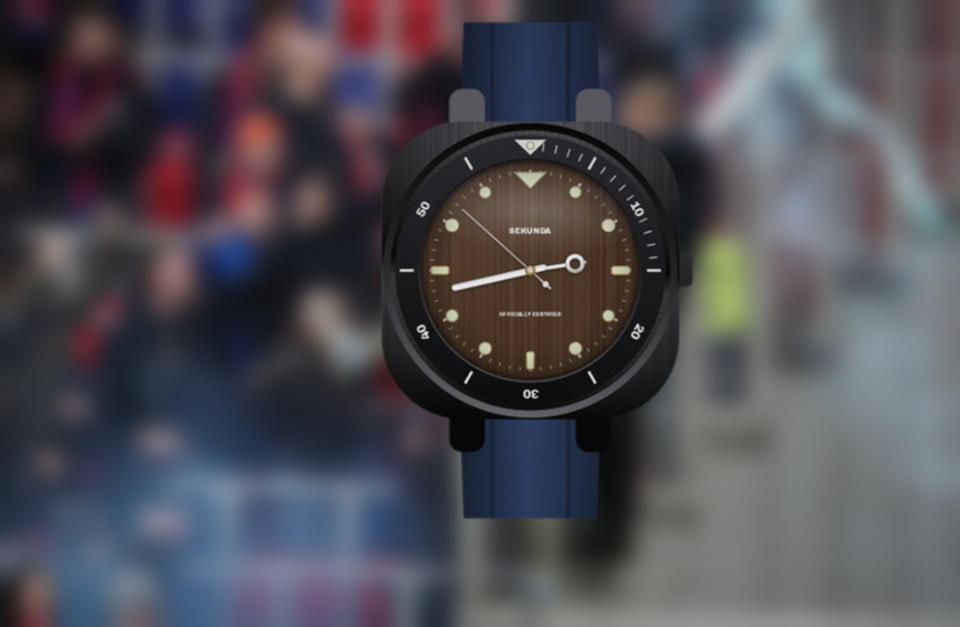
2:42:52
